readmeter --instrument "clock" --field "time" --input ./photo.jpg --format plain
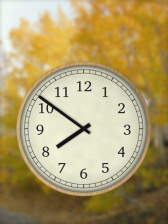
7:51
